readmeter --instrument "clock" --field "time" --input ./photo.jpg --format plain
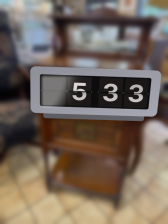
5:33
